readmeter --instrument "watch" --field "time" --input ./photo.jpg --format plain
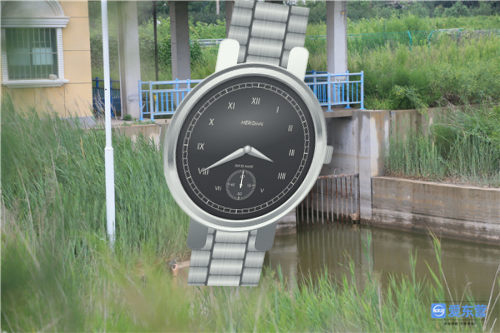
3:40
